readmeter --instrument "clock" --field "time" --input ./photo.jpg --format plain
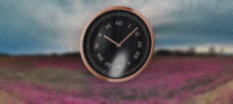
10:08
